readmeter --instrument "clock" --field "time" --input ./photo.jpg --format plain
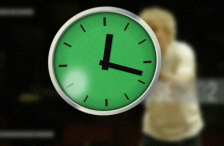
12:18
